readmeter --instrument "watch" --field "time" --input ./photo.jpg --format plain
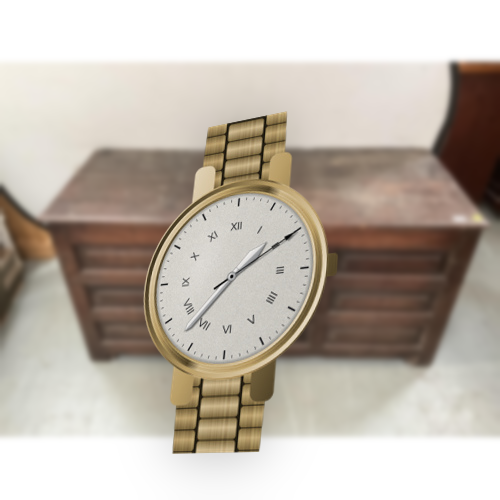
1:37:10
